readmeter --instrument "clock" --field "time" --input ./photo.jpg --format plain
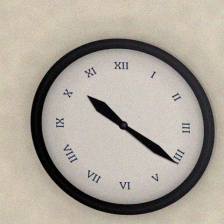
10:21
